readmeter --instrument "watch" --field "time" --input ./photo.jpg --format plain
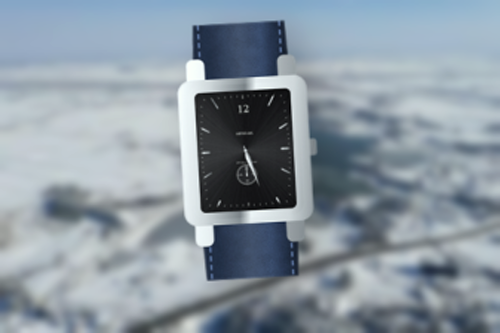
5:27
